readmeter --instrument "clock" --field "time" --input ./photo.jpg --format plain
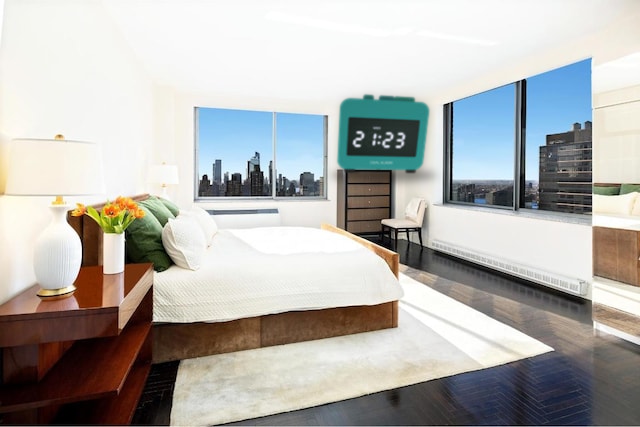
21:23
